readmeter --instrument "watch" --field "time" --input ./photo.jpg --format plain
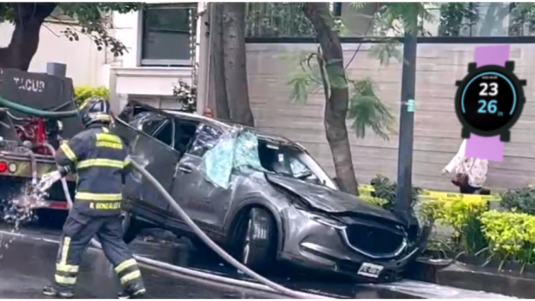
23:26
